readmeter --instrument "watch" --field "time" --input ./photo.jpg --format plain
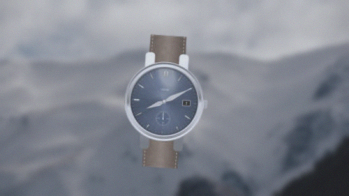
8:10
